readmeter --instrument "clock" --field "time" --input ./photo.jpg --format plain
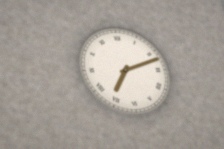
7:12
